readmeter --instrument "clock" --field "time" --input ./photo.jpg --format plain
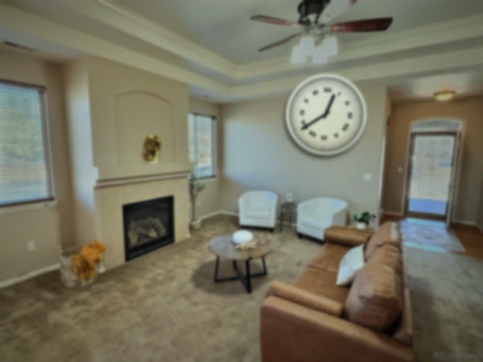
12:39
